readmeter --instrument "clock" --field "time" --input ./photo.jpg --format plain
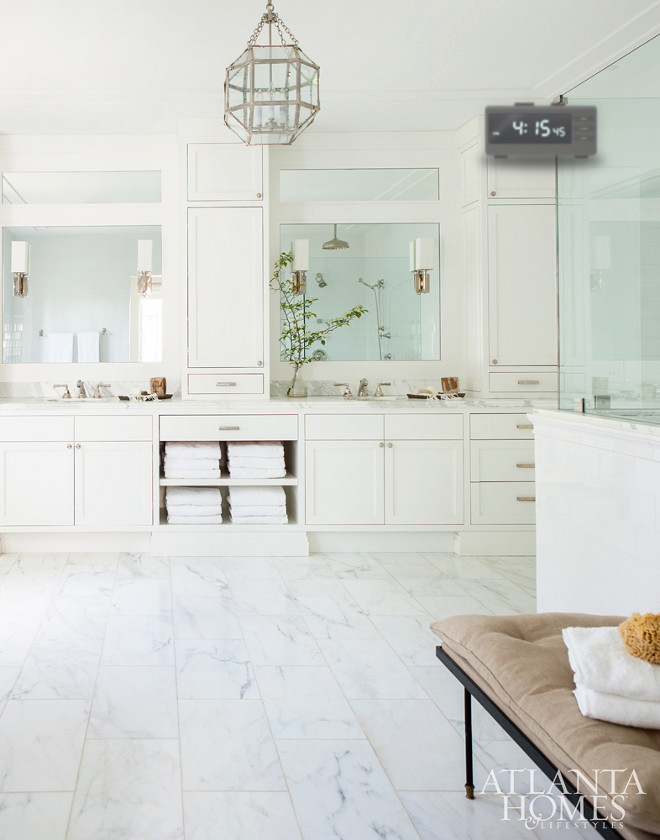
4:15
